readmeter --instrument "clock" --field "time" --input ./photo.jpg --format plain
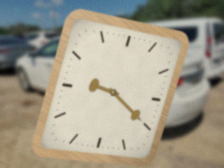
9:20
